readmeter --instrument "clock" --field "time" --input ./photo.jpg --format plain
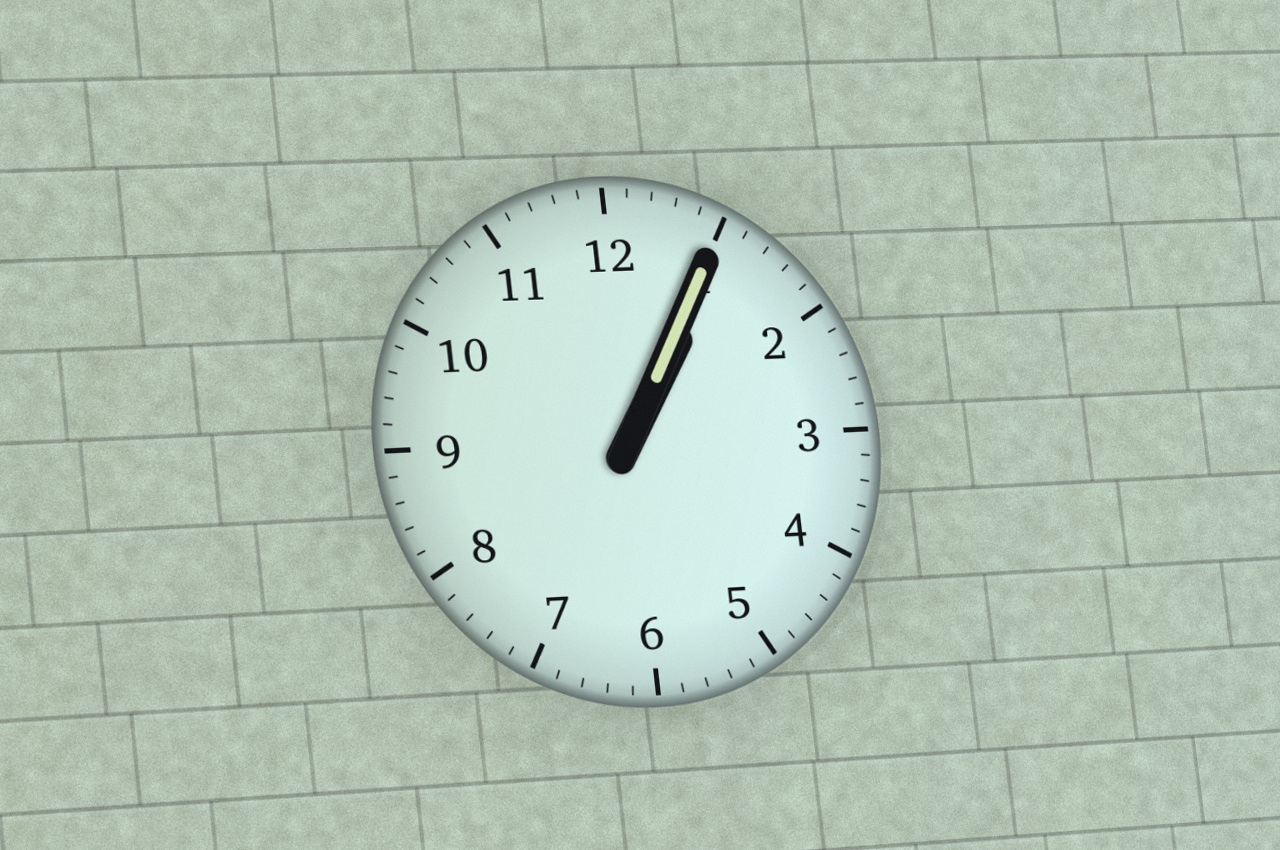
1:05
